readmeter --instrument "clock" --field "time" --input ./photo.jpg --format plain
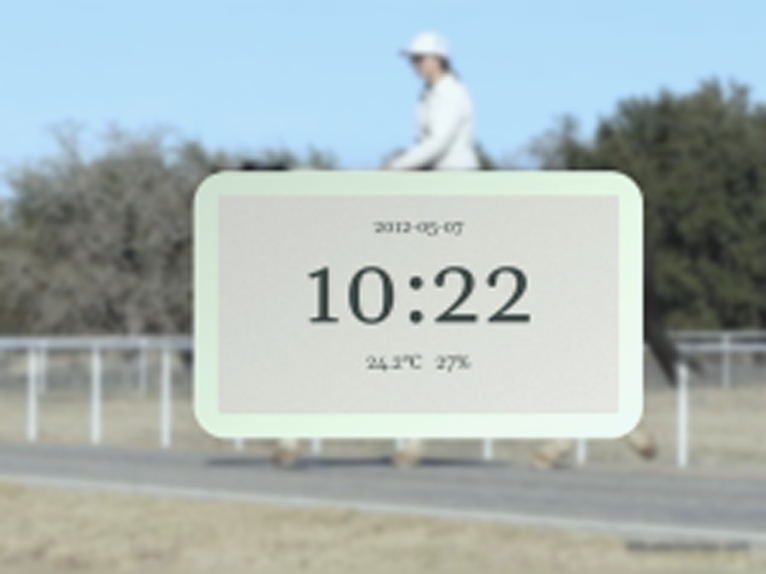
10:22
